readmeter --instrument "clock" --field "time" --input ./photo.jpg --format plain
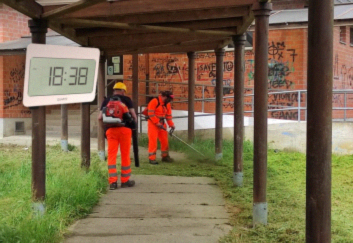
18:38
